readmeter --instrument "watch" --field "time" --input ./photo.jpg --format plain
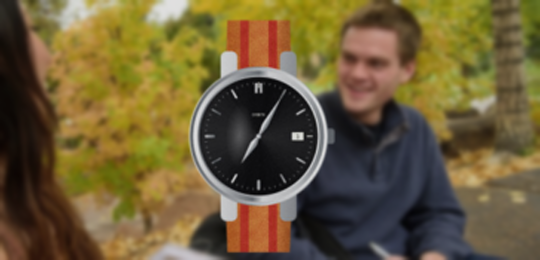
7:05
